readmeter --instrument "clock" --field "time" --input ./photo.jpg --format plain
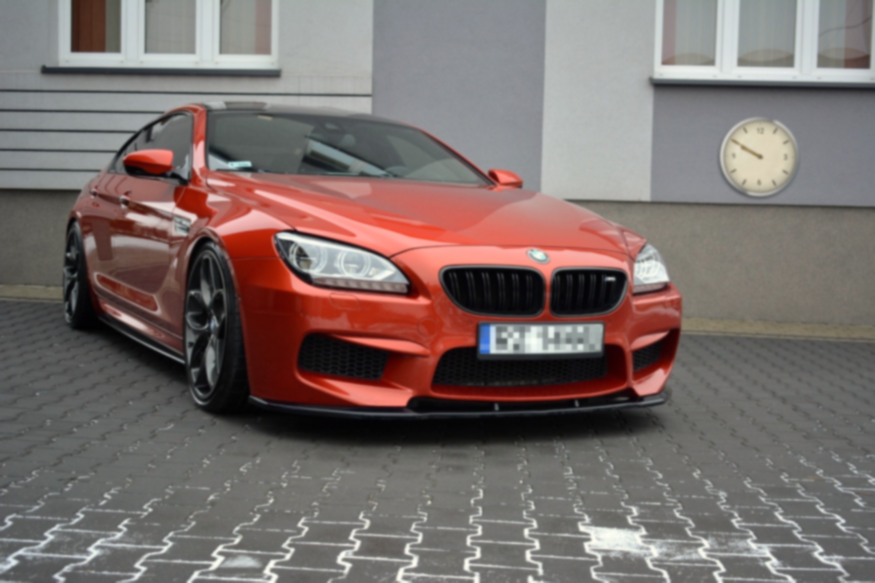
9:50
